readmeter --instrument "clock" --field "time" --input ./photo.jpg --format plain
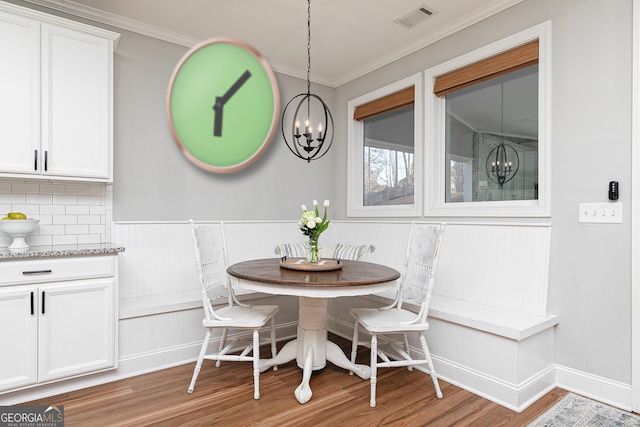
6:08
